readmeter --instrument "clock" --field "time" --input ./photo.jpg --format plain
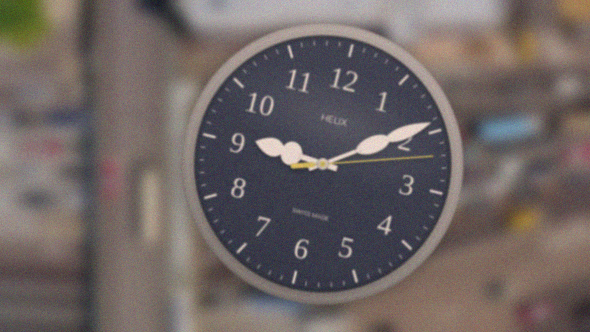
9:09:12
